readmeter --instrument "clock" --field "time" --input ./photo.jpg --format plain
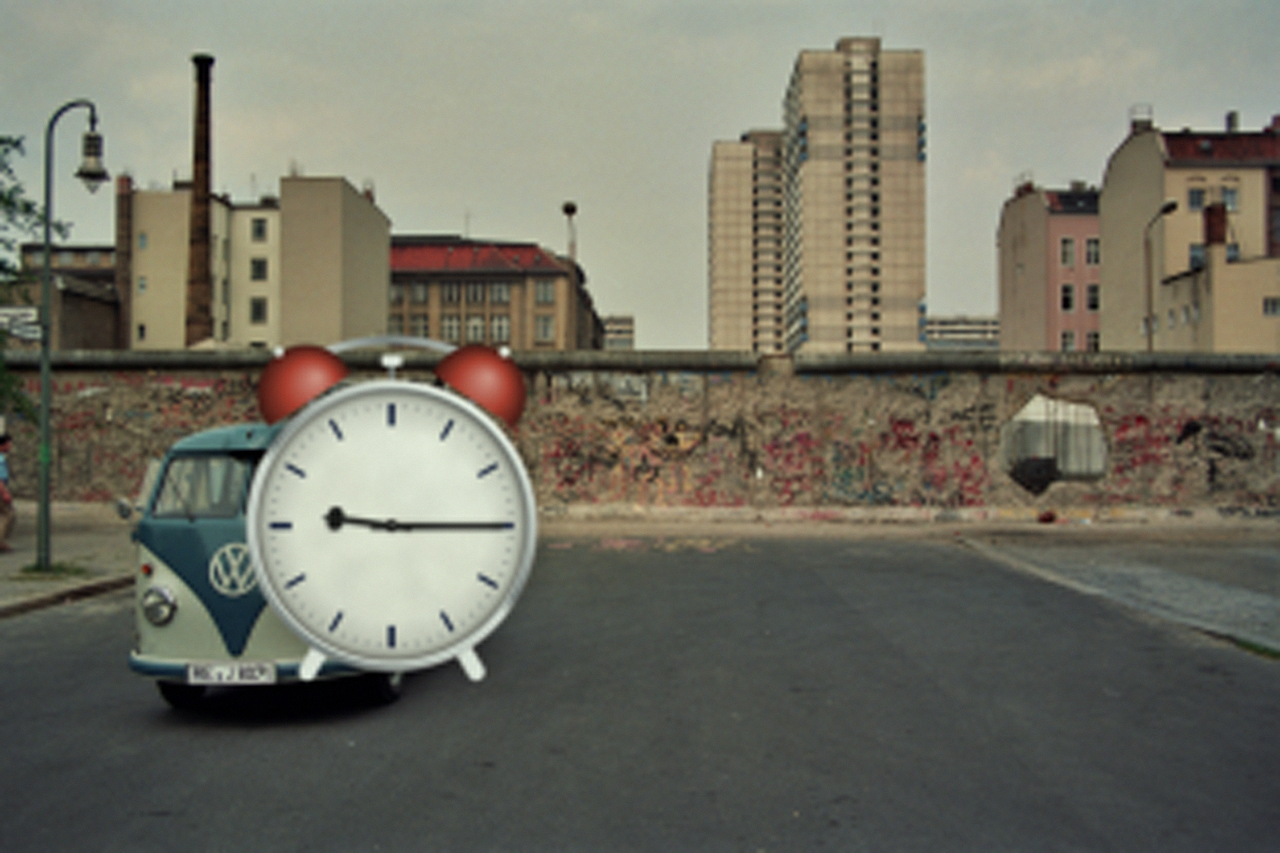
9:15
